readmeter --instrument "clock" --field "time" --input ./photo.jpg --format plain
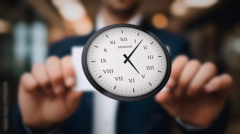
5:07
